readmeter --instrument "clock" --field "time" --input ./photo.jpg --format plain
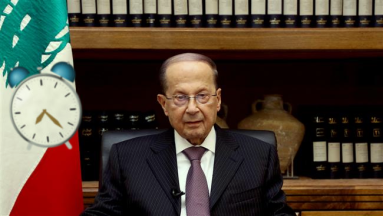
7:23
